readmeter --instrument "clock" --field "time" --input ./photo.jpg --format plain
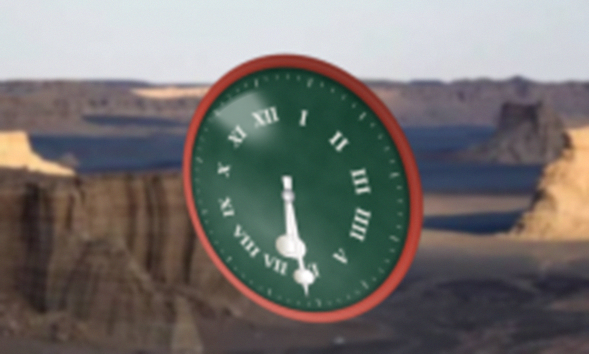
6:31
